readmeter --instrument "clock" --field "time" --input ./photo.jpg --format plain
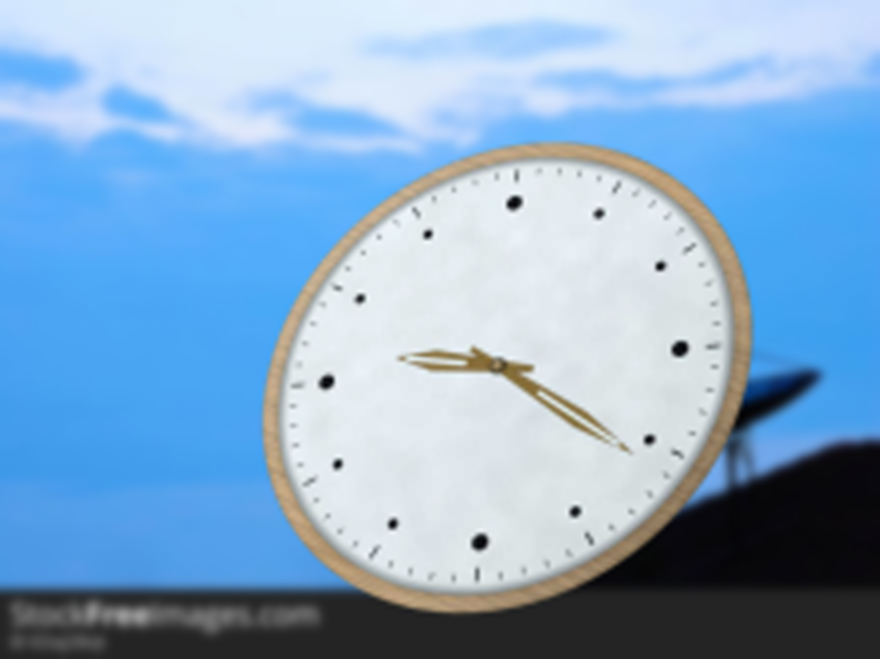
9:21
